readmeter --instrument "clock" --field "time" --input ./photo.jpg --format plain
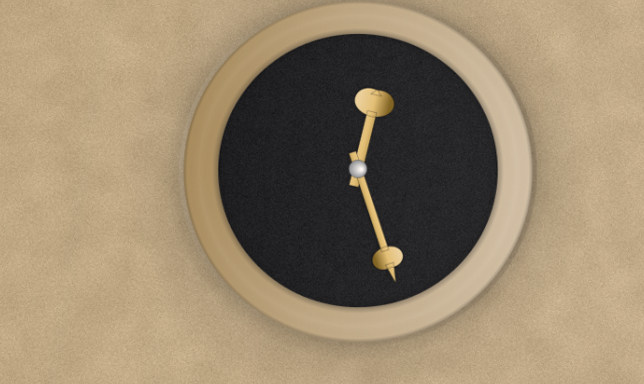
12:27
